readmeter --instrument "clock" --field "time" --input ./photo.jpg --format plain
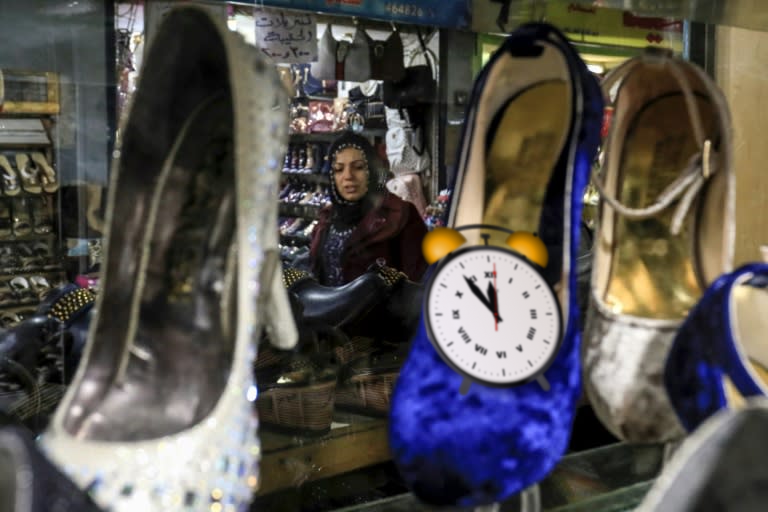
11:54:01
